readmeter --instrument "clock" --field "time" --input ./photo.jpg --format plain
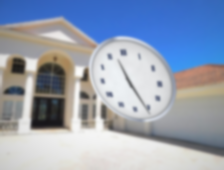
11:26
